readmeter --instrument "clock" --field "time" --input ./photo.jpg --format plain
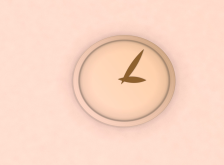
3:05
